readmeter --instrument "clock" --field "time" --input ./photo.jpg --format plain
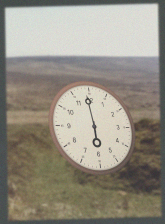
5:59
